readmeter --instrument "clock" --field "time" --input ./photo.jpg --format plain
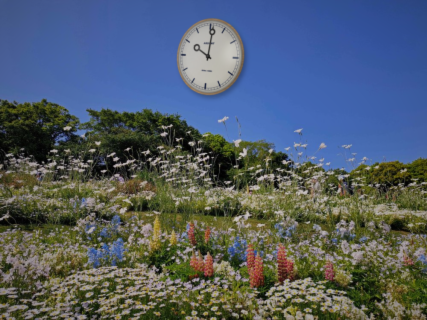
10:01
